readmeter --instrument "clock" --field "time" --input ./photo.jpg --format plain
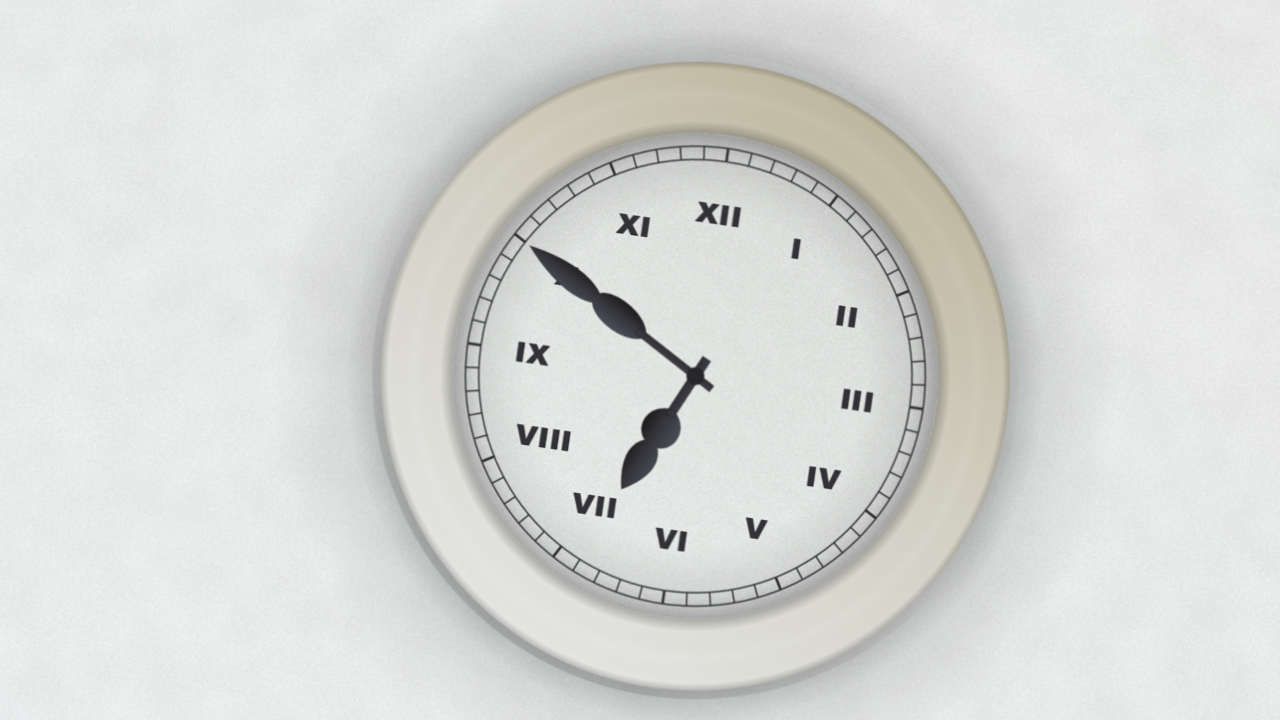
6:50
